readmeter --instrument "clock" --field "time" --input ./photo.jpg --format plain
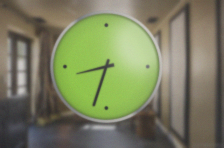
8:33
